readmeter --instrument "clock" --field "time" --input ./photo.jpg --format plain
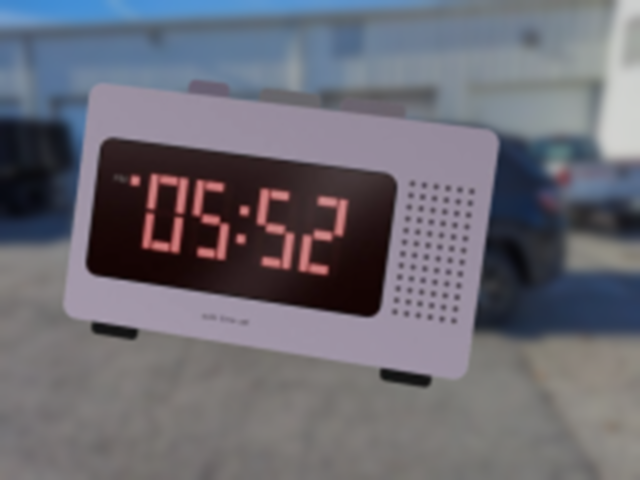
5:52
